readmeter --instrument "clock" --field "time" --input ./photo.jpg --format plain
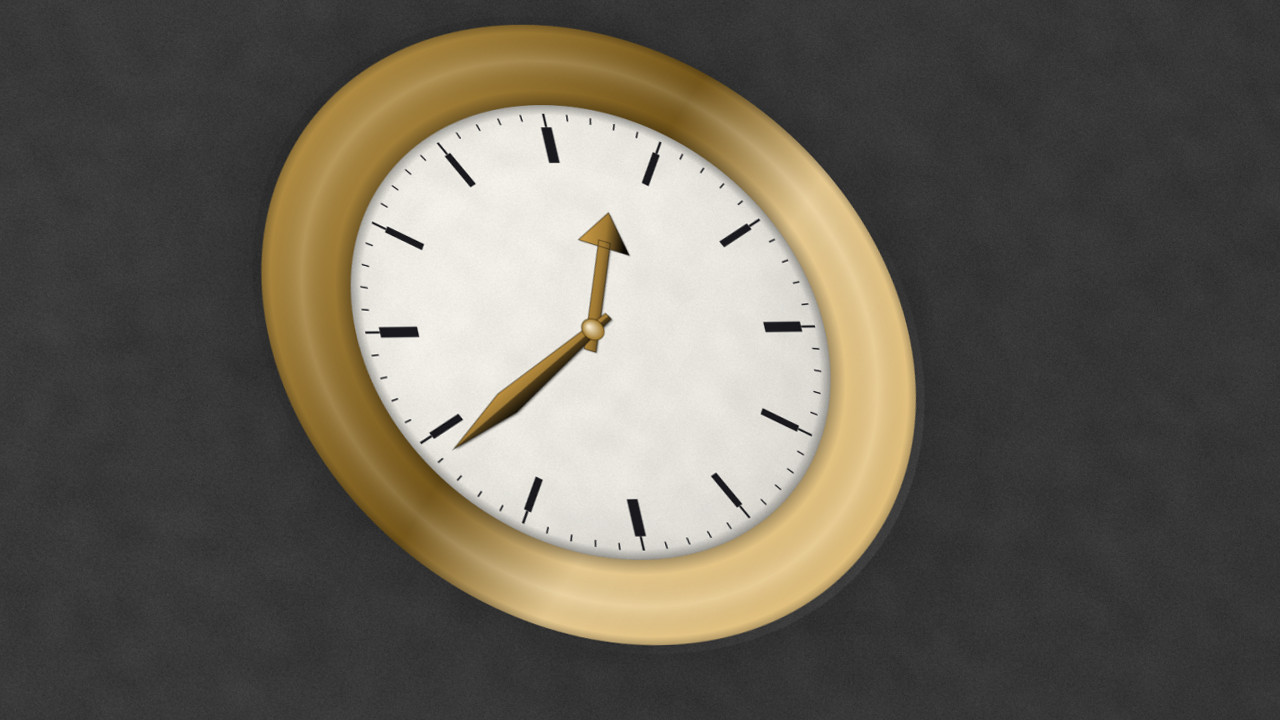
12:39
